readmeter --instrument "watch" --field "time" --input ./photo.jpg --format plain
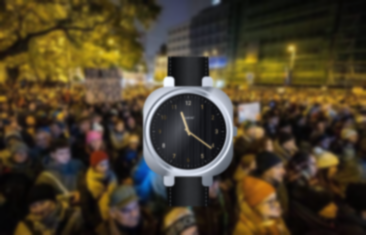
11:21
